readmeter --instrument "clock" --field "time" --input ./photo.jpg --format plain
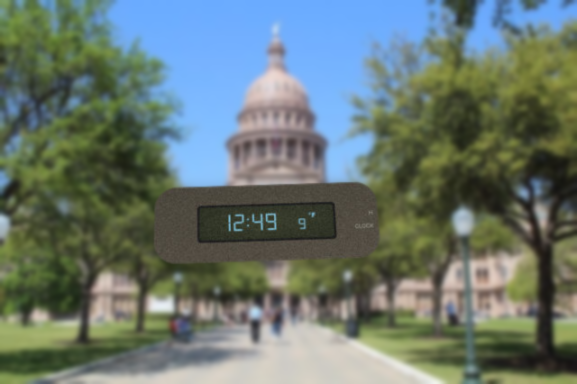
12:49
